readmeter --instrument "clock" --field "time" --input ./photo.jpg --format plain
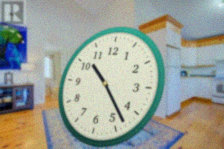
10:23
